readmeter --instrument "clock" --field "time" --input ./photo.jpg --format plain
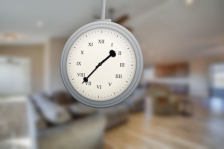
1:37
